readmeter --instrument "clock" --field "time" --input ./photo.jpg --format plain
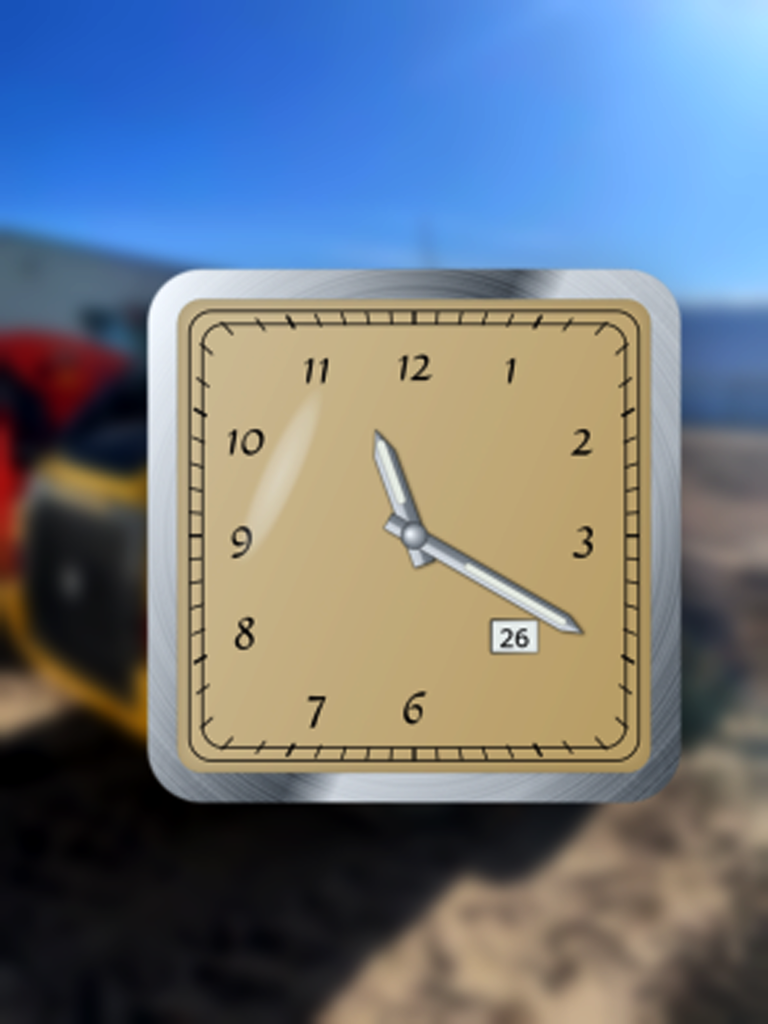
11:20
